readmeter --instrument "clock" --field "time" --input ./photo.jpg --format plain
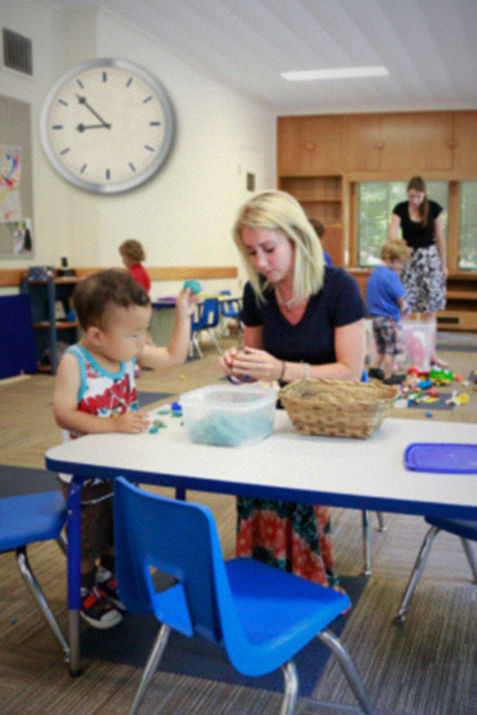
8:53
